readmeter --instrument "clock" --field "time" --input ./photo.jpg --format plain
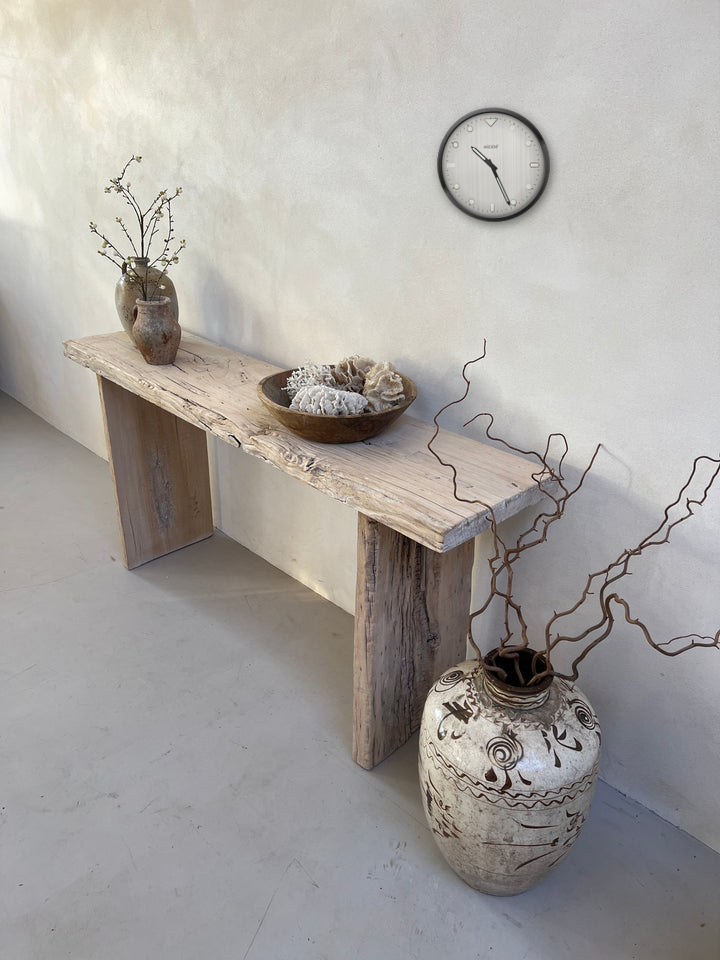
10:26
